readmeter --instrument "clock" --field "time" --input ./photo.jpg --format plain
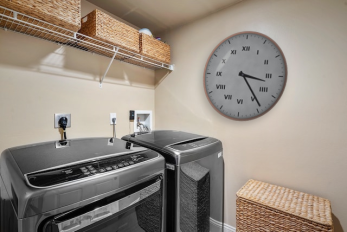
3:24
